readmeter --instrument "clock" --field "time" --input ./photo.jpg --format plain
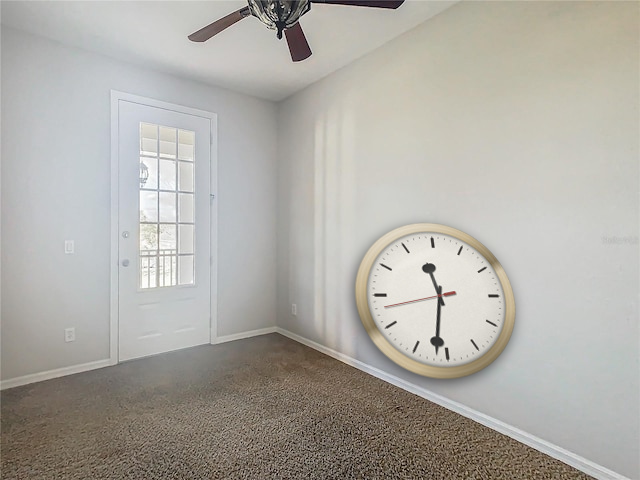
11:31:43
